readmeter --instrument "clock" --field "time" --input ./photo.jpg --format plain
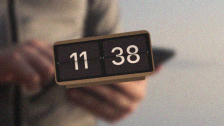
11:38
